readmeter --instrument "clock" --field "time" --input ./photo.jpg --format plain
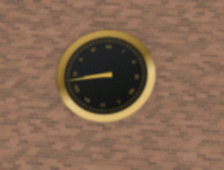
8:43
